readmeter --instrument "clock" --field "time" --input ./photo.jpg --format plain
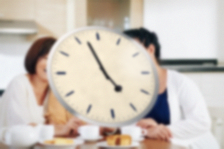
4:57
